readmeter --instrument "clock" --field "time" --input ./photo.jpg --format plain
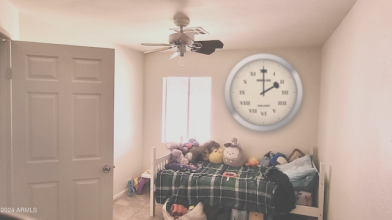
2:00
